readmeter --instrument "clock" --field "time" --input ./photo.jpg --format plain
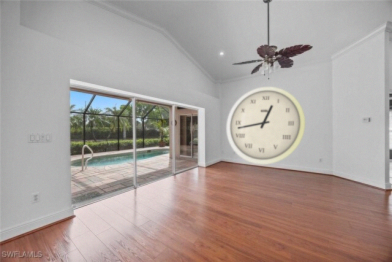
12:43
